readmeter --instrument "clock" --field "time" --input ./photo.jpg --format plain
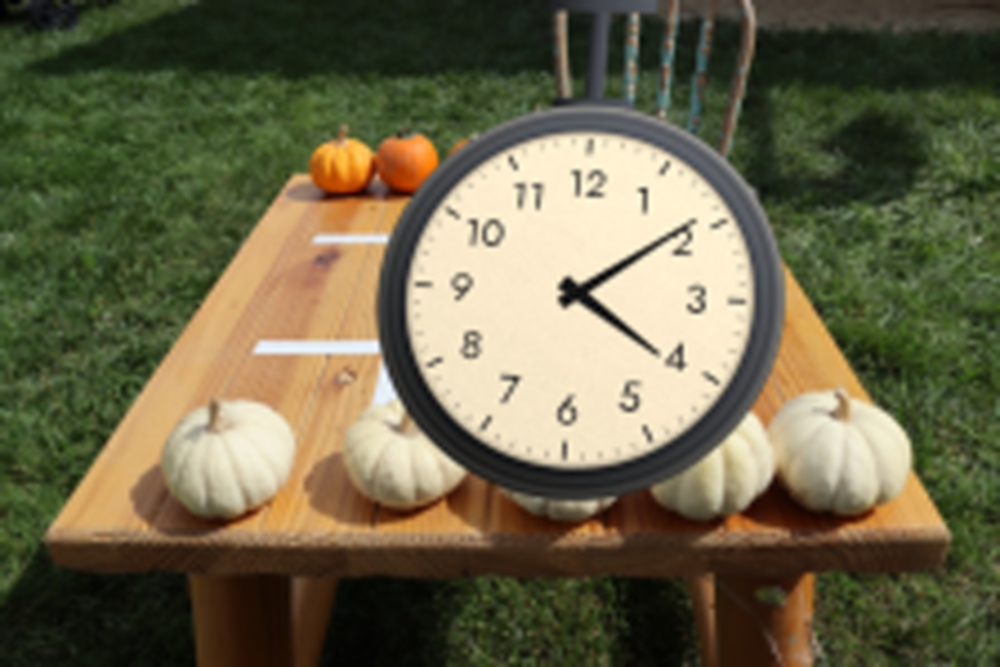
4:09
